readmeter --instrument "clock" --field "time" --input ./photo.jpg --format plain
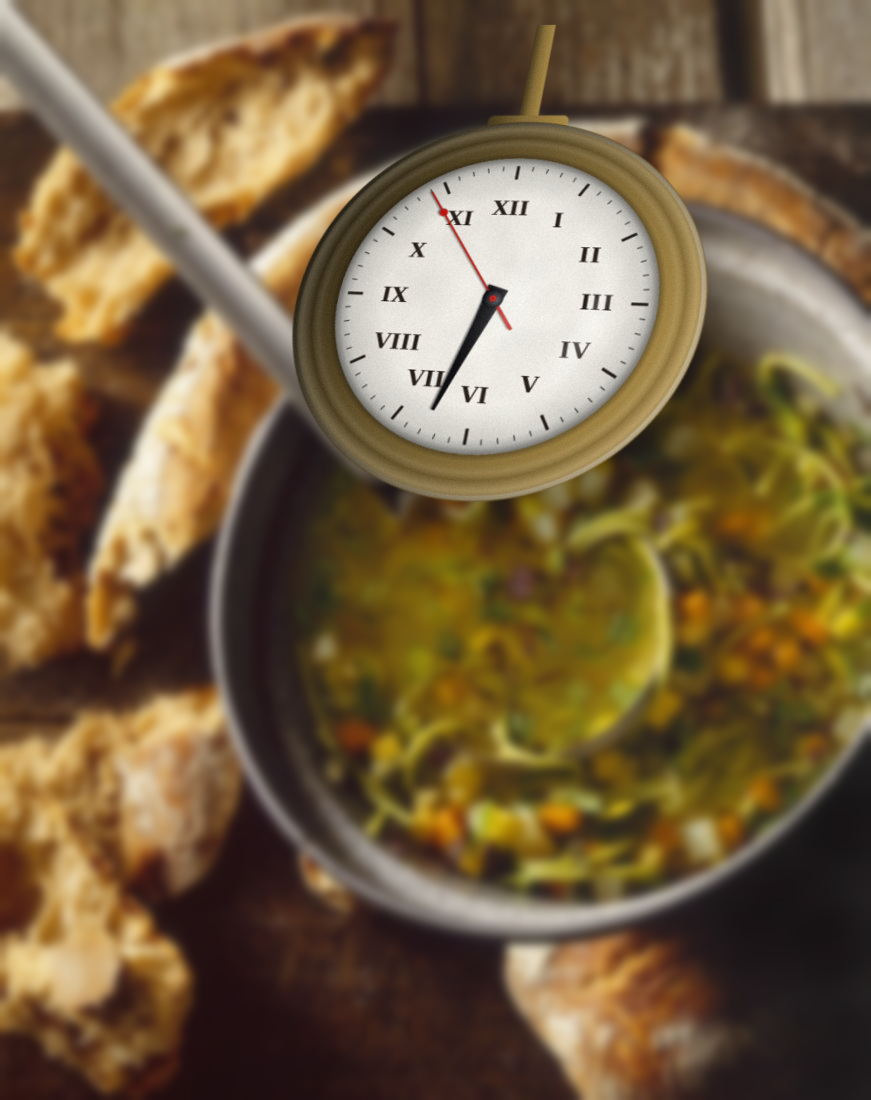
6:32:54
